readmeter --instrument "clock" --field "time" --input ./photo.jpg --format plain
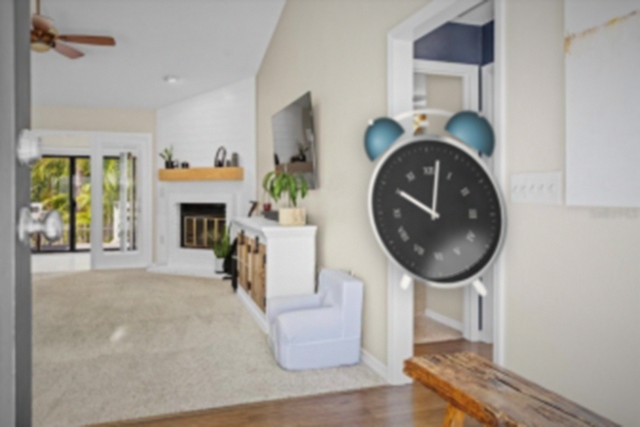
10:02
